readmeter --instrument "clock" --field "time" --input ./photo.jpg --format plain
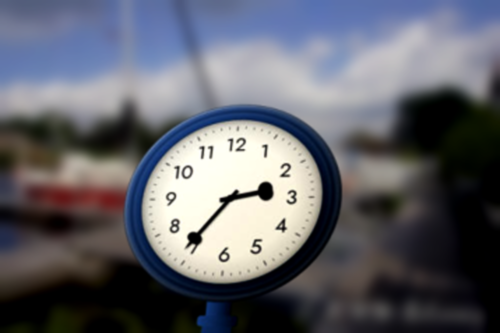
2:36
